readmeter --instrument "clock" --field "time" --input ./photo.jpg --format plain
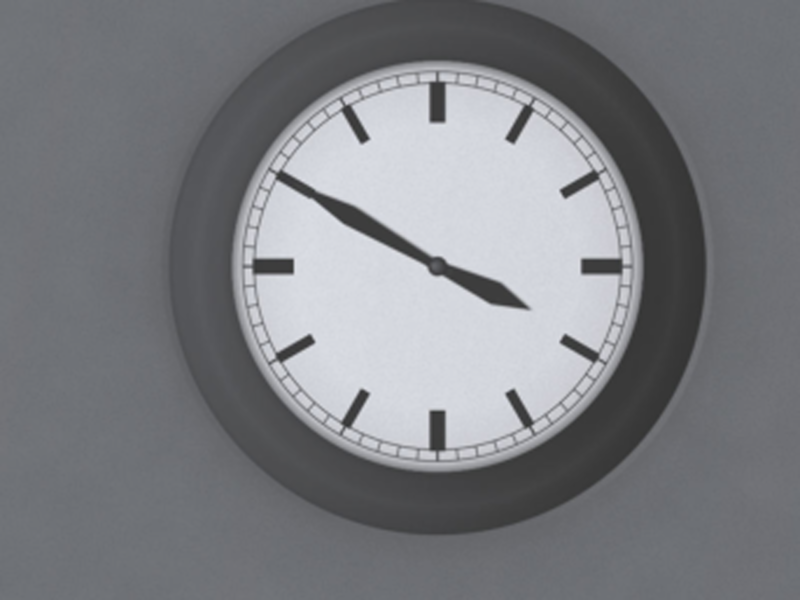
3:50
